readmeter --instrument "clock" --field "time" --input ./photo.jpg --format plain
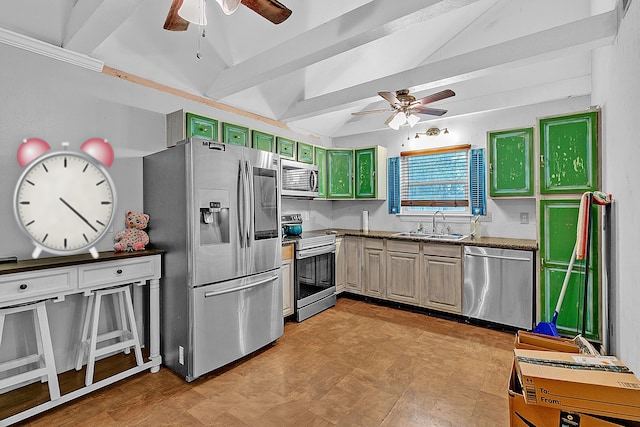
4:22
